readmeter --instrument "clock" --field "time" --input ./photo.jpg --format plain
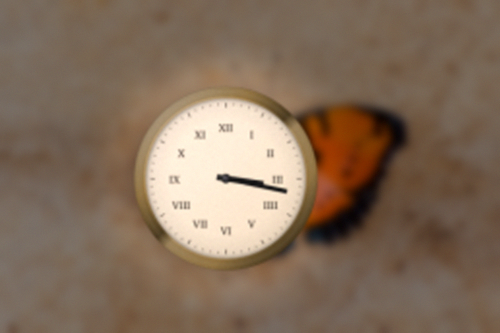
3:17
